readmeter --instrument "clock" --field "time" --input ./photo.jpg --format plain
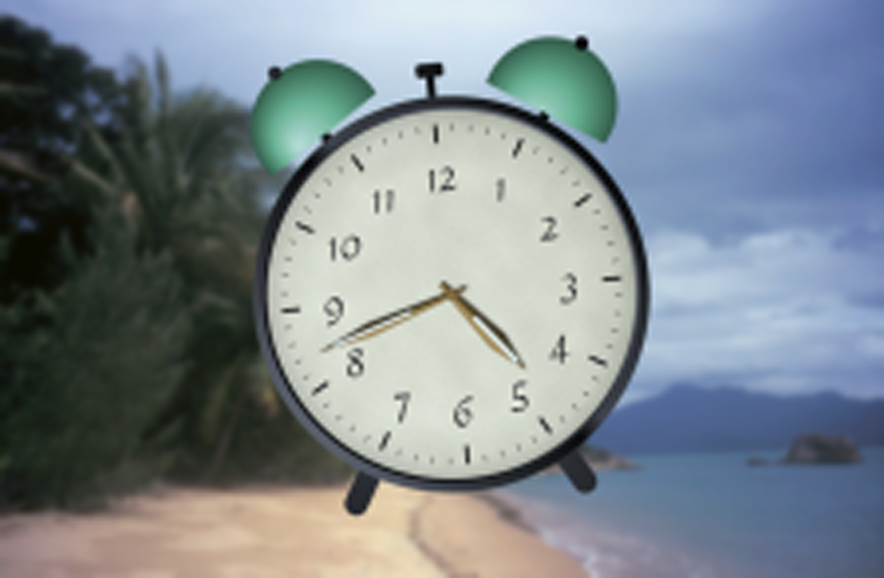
4:42
